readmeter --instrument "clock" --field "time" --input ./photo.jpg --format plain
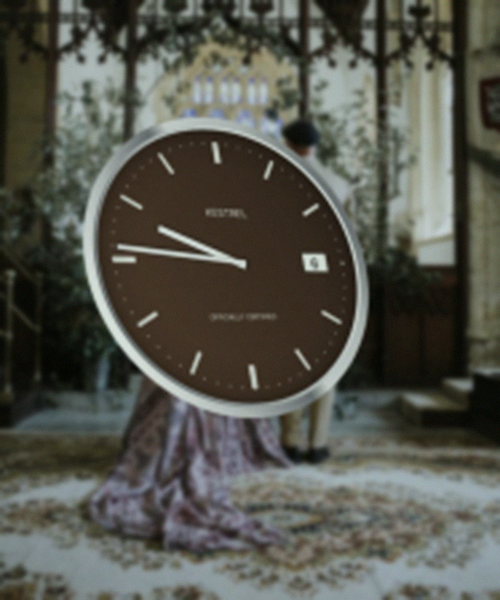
9:46
